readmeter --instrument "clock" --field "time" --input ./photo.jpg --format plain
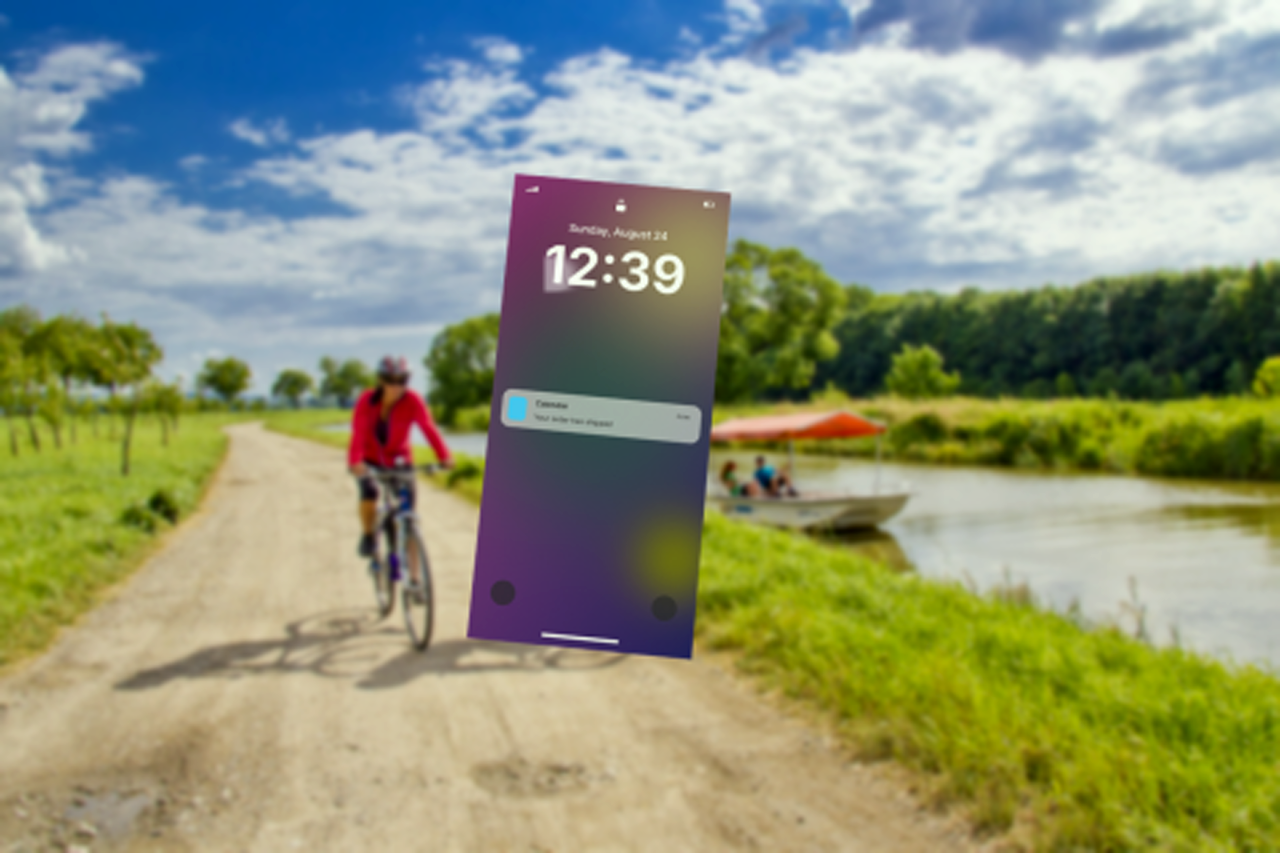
12:39
